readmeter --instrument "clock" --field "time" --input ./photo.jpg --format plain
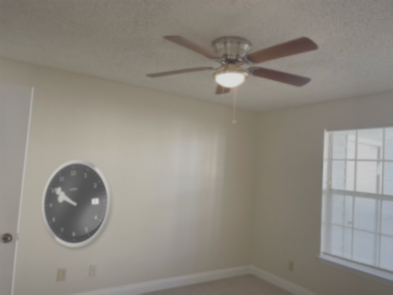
9:51
